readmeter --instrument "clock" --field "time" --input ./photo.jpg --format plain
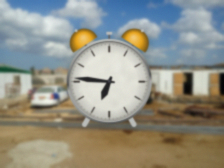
6:46
